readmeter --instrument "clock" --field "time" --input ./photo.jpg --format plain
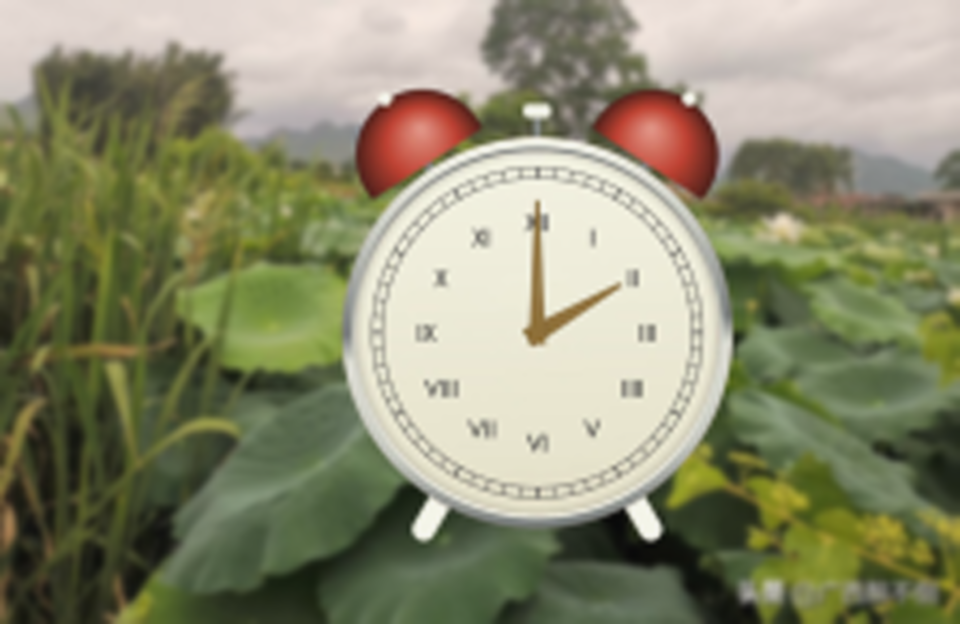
2:00
